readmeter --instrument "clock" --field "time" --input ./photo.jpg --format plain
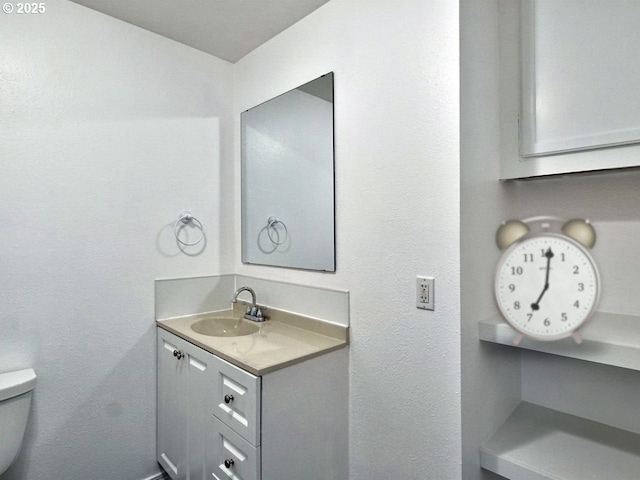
7:01
